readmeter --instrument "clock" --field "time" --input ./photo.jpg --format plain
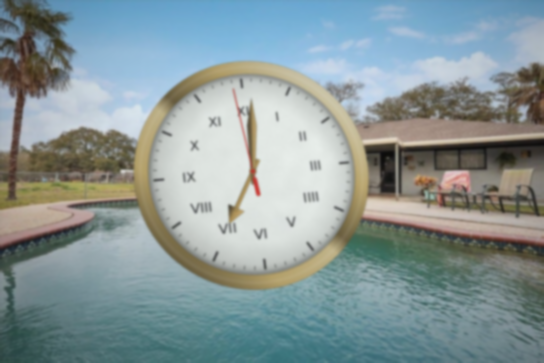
7:00:59
